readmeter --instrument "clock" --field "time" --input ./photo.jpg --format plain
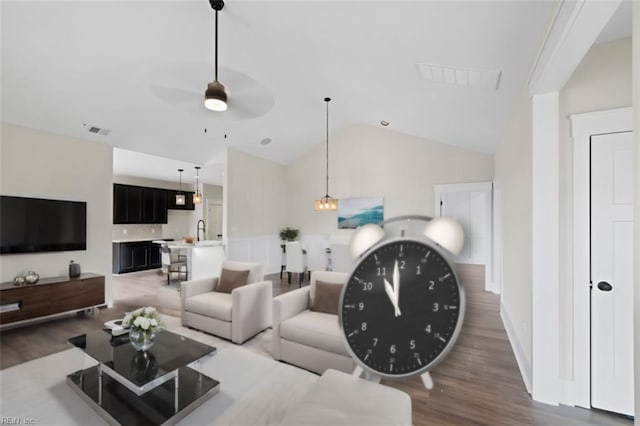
10:59
